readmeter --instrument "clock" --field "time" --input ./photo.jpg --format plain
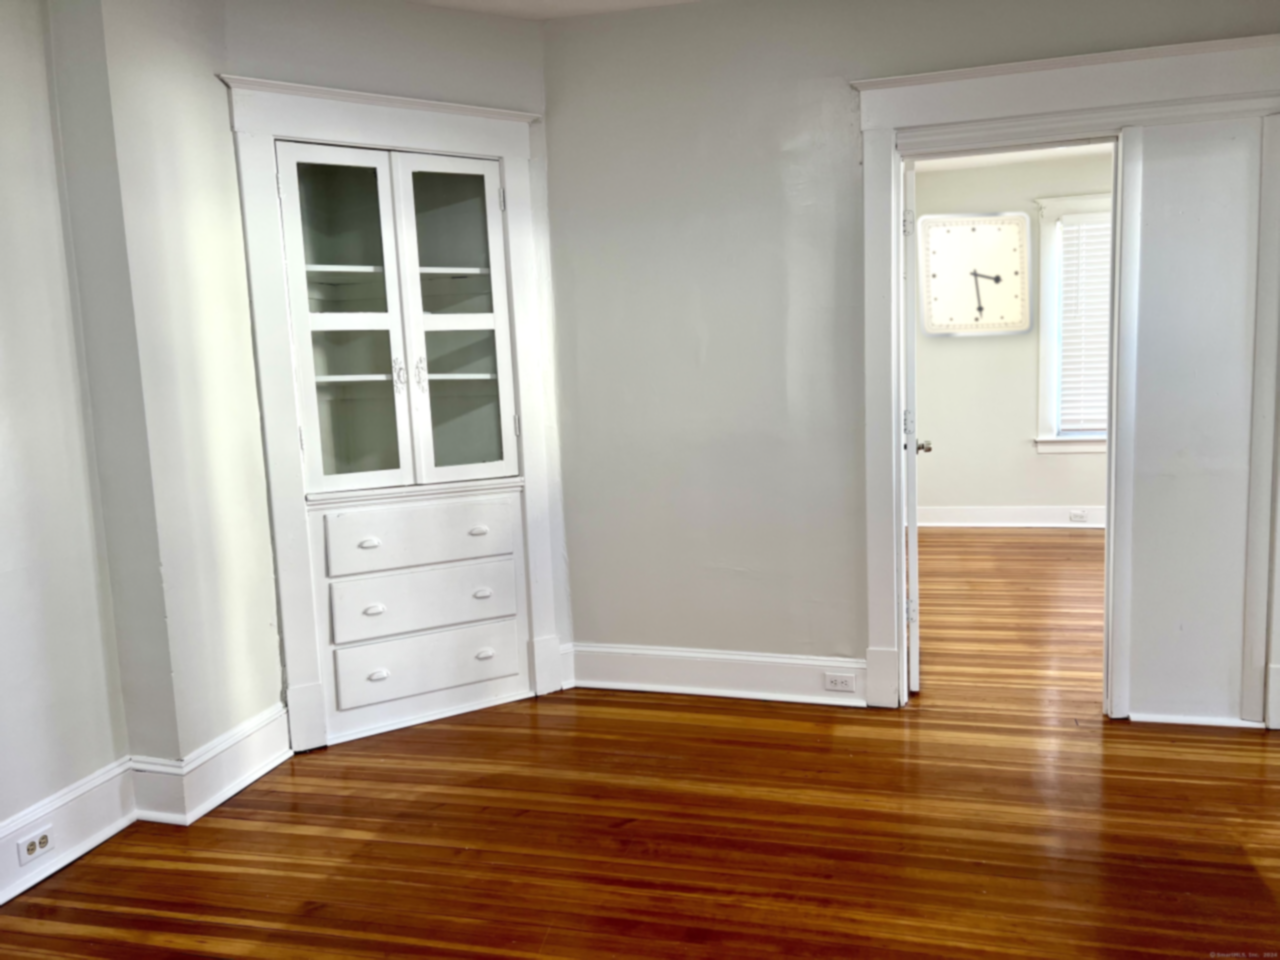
3:29
